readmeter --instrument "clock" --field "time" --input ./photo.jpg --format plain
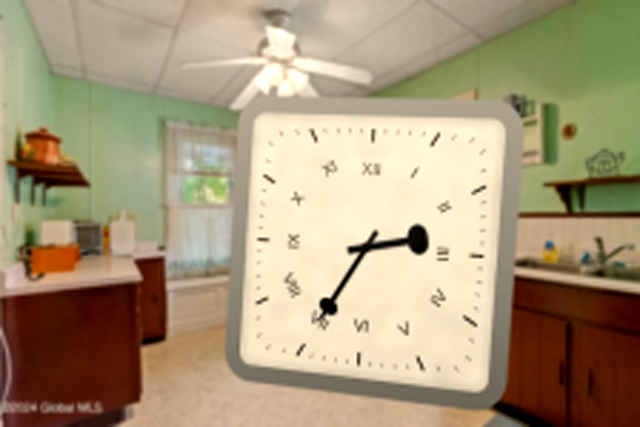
2:35
